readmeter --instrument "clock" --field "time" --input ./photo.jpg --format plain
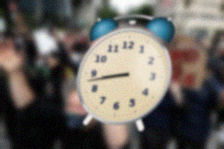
8:43
